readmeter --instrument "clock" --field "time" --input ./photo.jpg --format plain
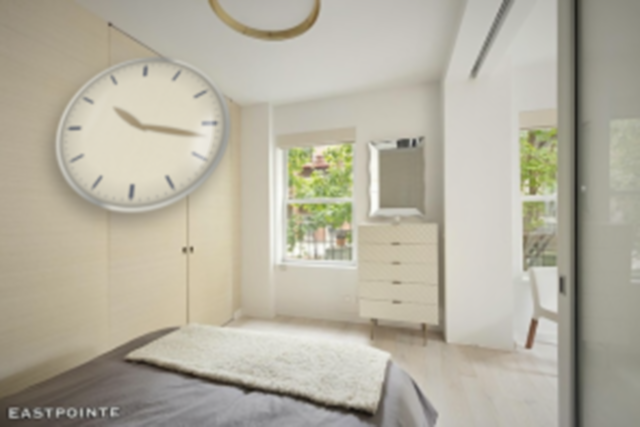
10:17
